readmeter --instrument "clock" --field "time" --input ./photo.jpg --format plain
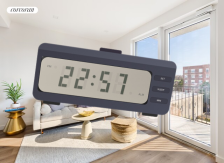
22:57
